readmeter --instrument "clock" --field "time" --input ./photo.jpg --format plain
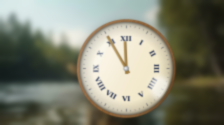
11:55
